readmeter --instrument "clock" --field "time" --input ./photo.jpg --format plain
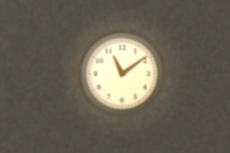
11:09
